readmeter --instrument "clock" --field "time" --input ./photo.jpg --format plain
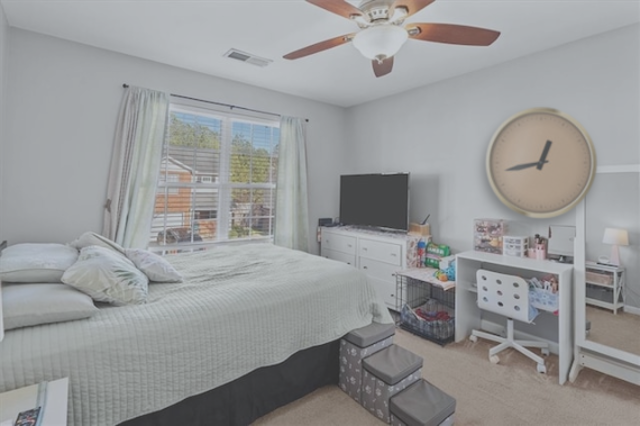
12:43
